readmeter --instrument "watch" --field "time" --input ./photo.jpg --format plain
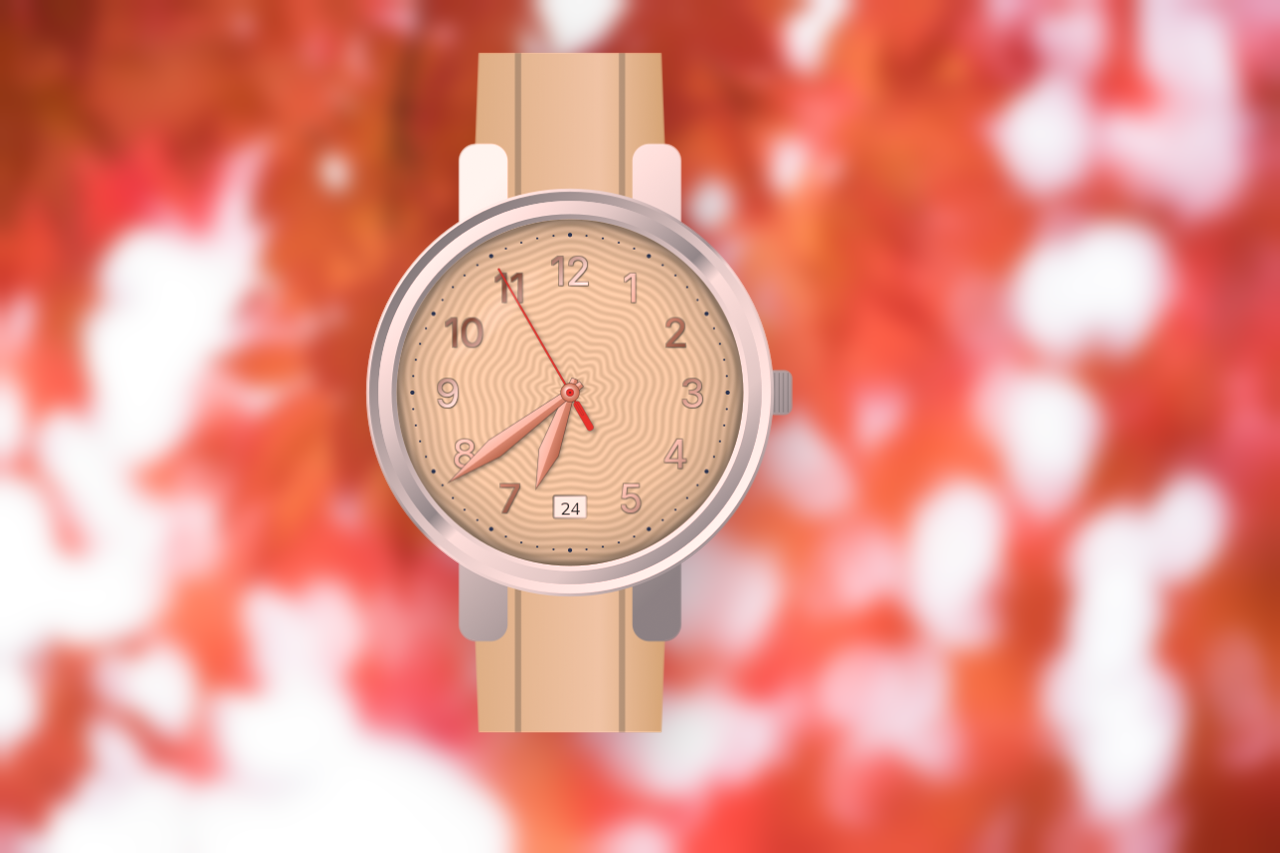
6:38:55
